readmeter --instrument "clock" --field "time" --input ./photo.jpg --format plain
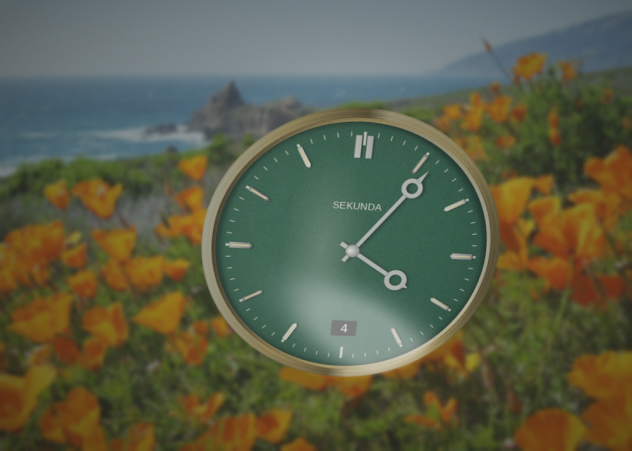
4:06
